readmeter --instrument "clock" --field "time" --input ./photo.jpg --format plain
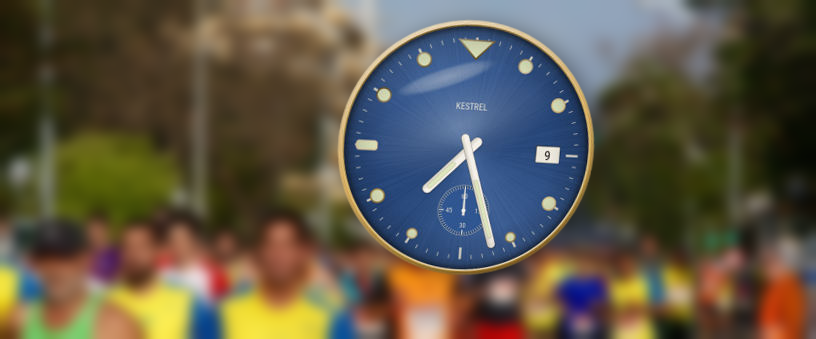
7:27
